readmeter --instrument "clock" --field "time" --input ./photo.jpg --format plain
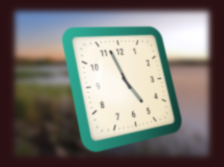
4:57
